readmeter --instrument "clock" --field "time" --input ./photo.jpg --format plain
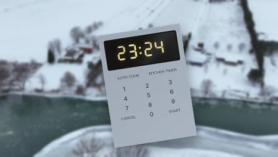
23:24
